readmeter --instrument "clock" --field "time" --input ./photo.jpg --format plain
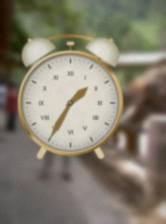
1:35
